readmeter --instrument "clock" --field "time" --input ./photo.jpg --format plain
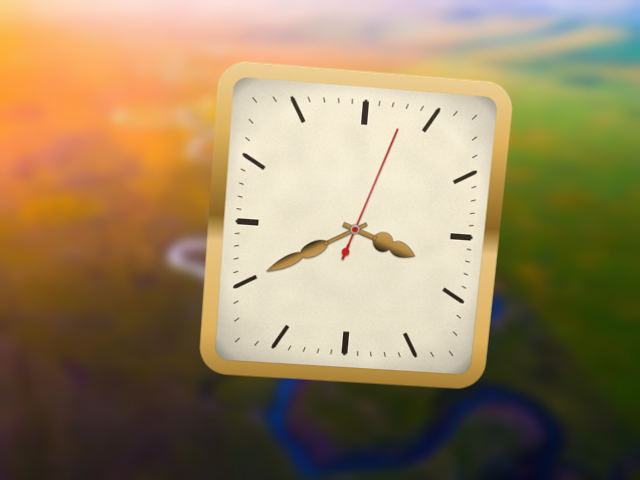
3:40:03
